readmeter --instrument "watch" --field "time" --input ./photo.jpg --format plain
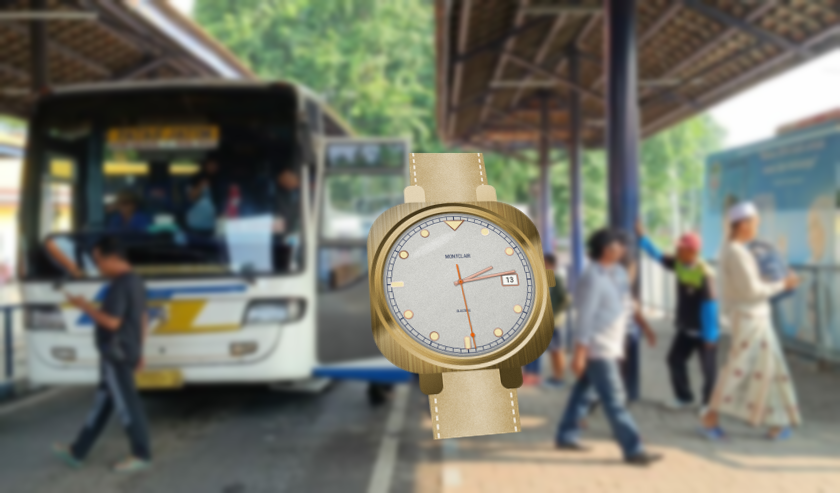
2:13:29
